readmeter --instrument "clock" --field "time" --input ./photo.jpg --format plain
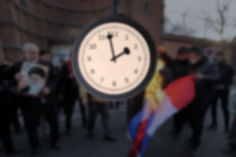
1:58
